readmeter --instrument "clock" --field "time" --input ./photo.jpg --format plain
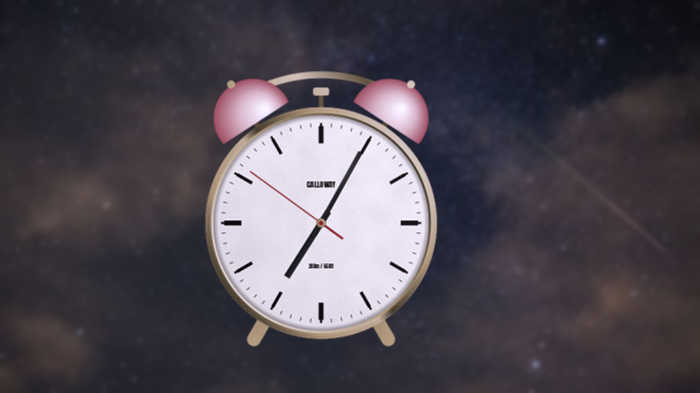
7:04:51
